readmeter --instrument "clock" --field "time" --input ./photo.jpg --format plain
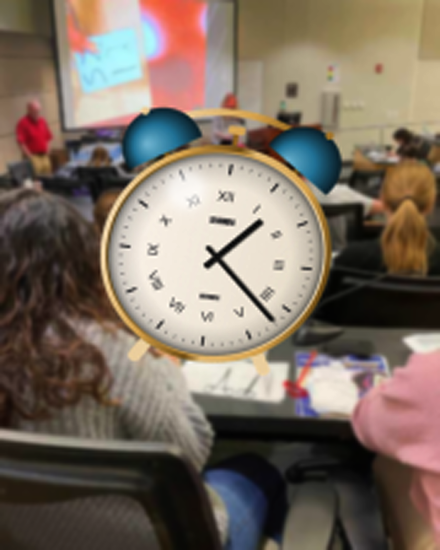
1:22
